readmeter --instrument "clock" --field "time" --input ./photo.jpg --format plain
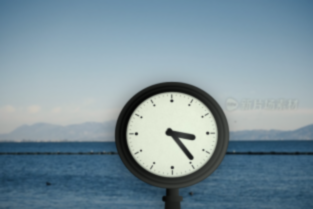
3:24
